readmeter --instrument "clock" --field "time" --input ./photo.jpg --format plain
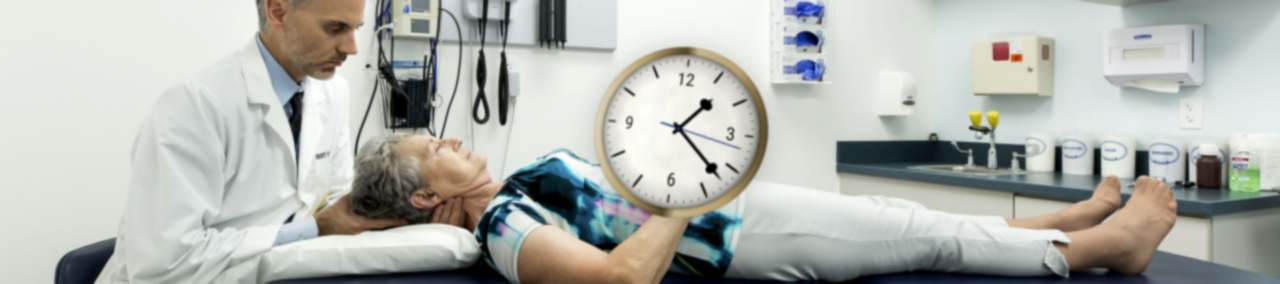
1:22:17
